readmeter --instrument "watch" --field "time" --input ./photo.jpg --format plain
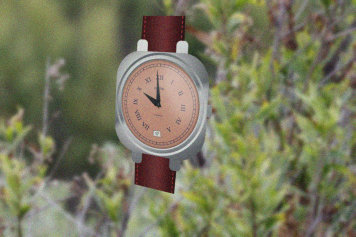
9:59
